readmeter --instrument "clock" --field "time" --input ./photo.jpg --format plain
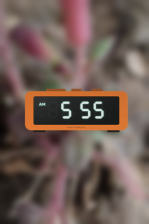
5:55
